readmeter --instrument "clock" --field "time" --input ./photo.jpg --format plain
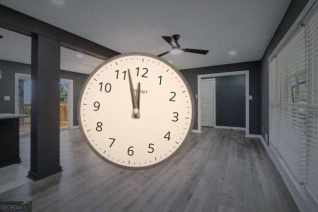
11:57
